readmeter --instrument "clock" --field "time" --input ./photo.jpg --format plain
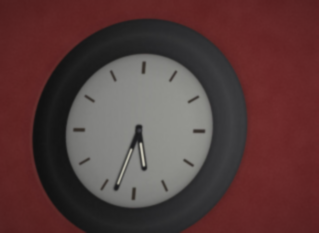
5:33
